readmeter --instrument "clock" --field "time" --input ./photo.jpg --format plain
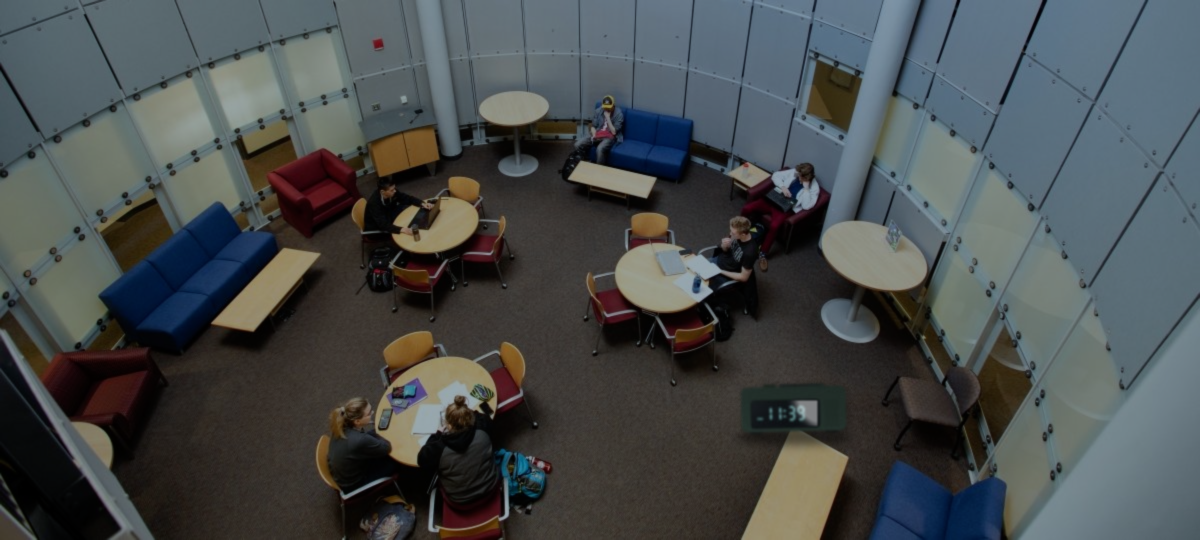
11:39
